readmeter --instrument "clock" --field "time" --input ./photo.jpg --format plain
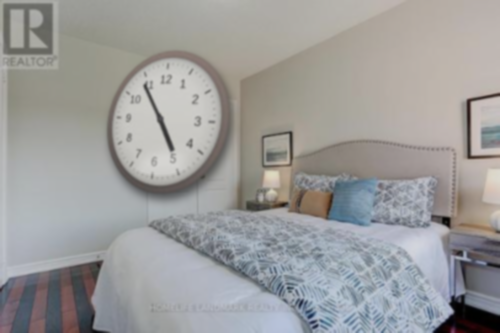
4:54
